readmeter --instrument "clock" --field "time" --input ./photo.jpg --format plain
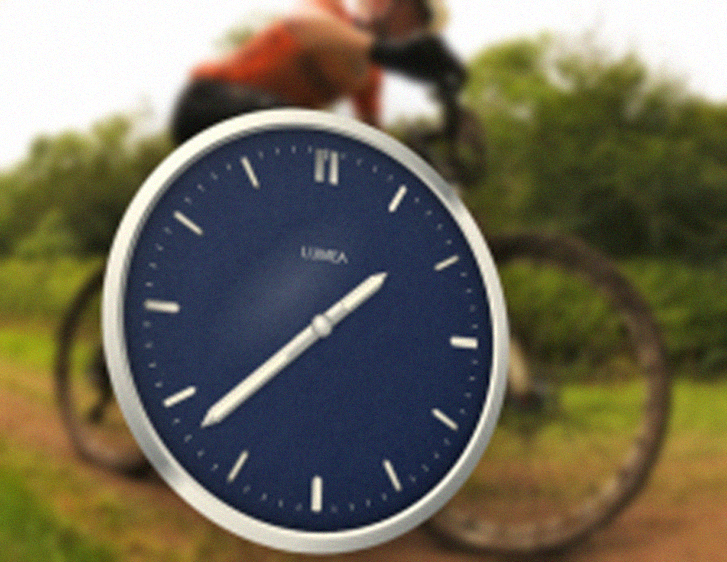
1:38
